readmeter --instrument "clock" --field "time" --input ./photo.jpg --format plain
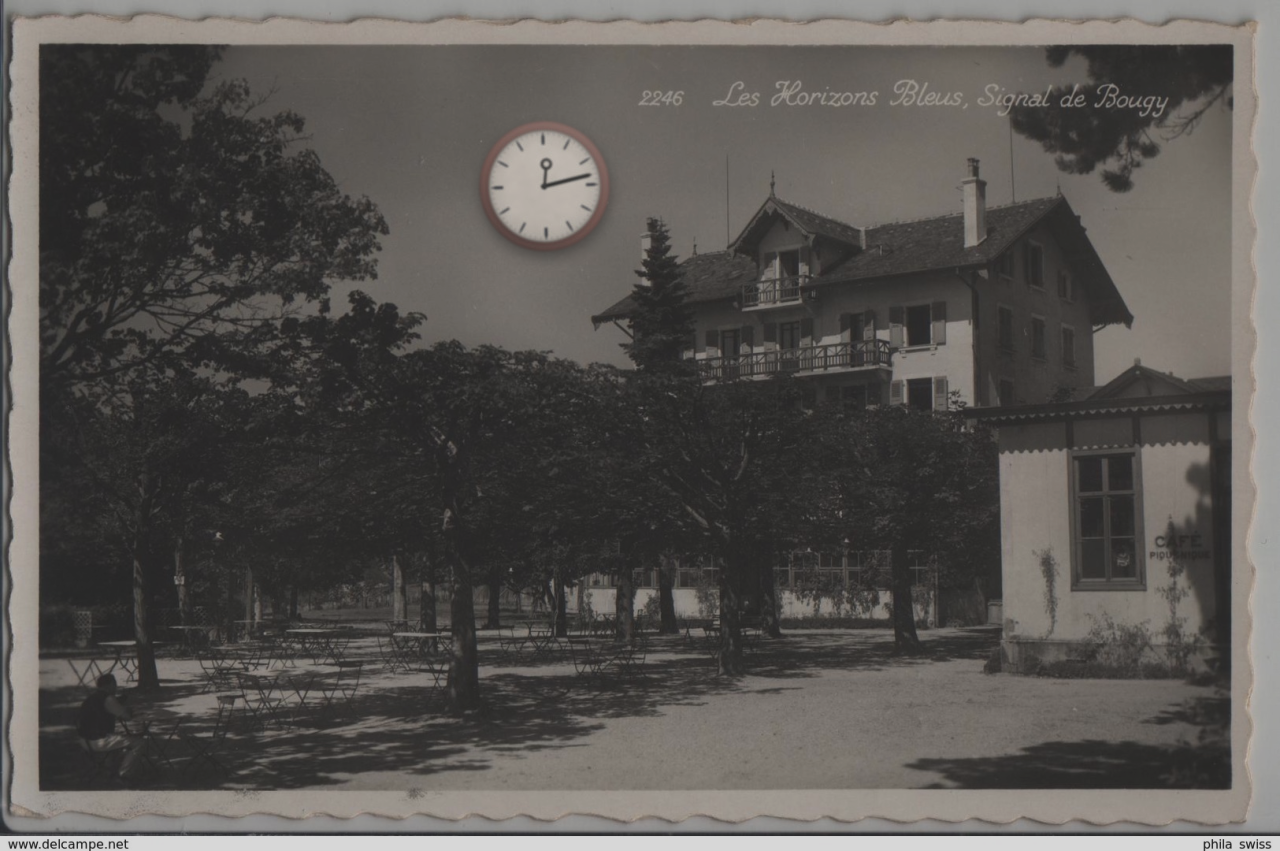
12:13
